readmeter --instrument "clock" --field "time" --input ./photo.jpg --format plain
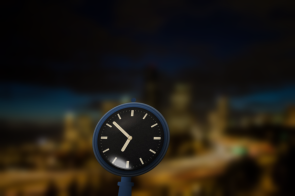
6:52
